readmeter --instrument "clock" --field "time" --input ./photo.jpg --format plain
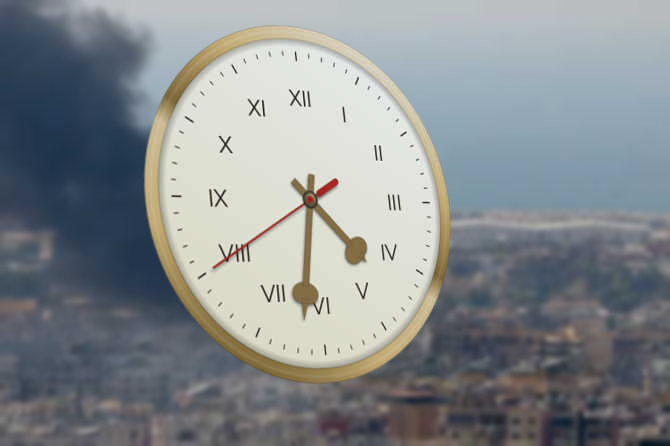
4:31:40
